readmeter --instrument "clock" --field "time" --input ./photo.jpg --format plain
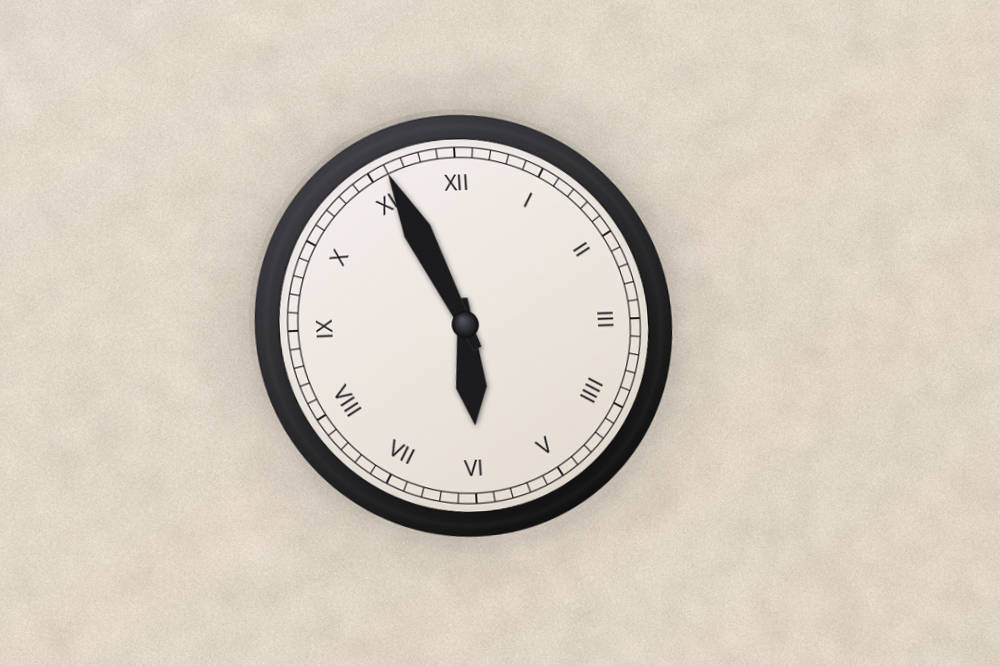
5:56
